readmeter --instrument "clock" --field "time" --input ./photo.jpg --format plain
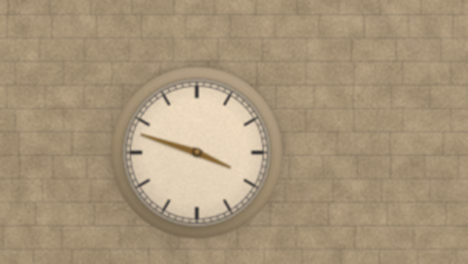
3:48
